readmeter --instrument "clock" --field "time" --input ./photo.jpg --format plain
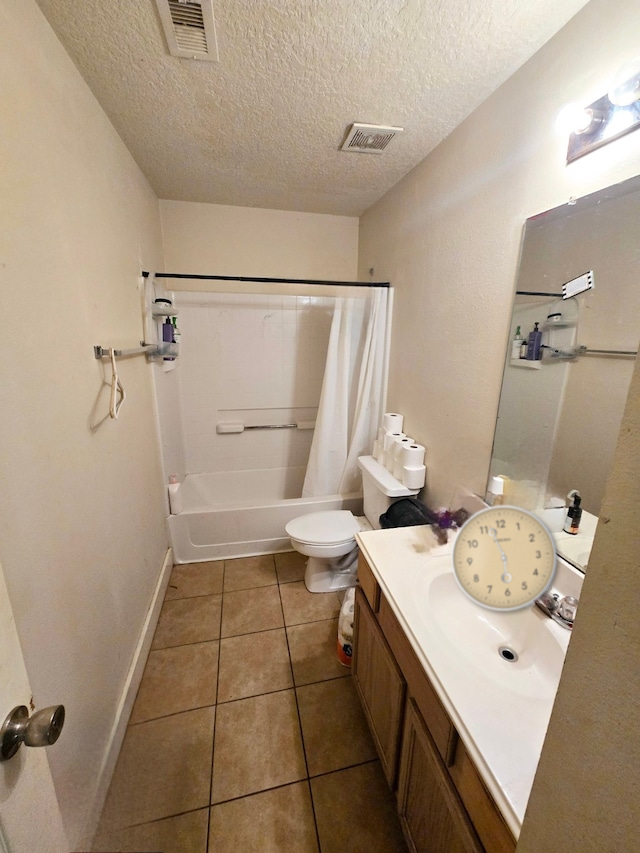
5:57
